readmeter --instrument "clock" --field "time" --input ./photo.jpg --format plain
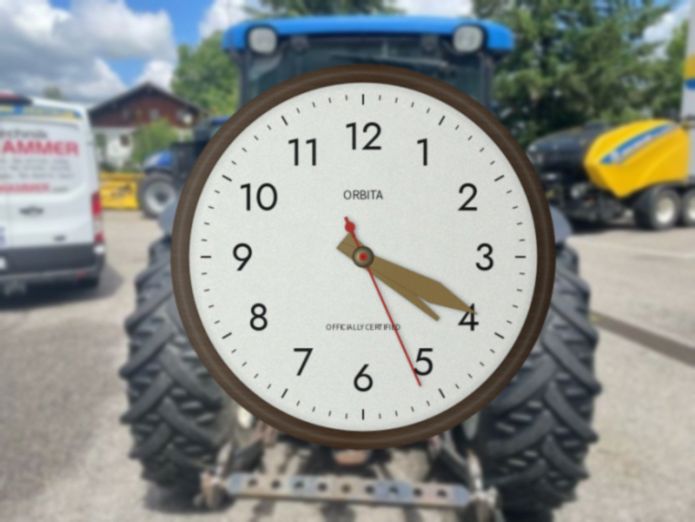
4:19:26
